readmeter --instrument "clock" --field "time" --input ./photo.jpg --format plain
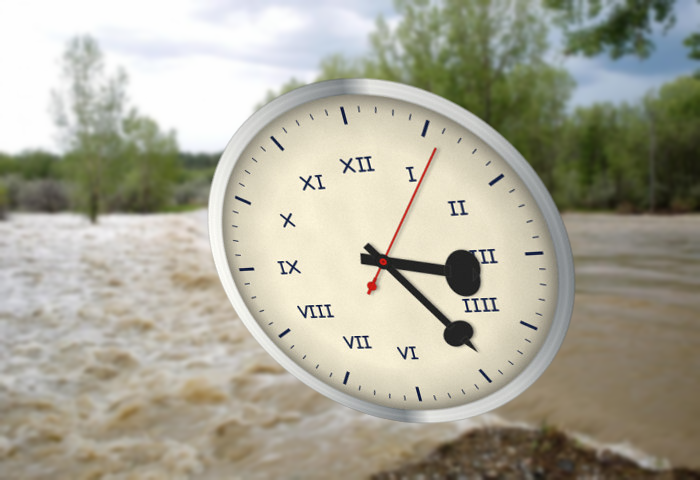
3:24:06
